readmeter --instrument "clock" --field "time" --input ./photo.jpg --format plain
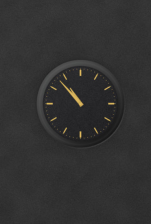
10:53
